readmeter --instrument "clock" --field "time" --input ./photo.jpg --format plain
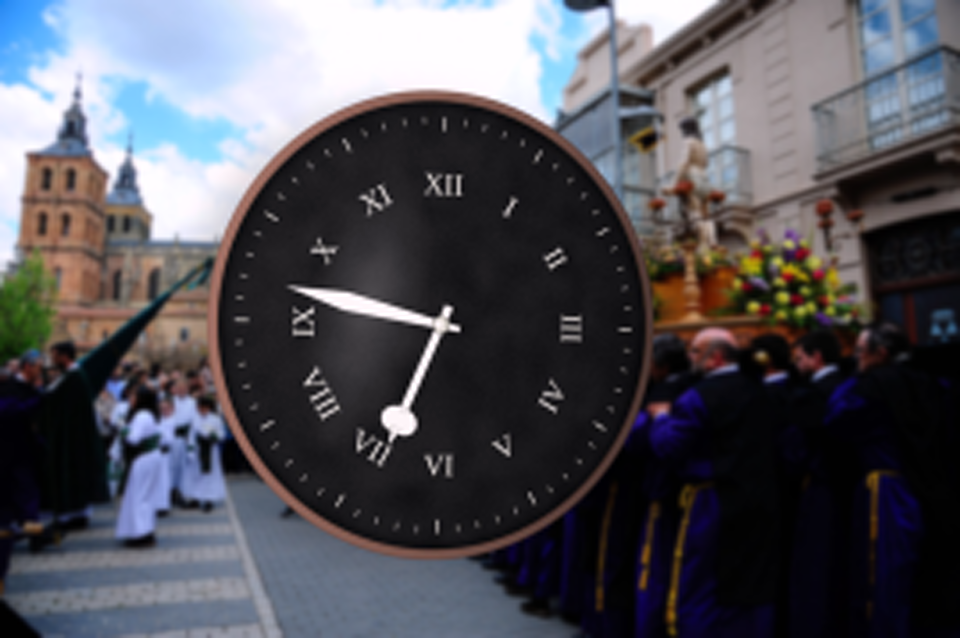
6:47
